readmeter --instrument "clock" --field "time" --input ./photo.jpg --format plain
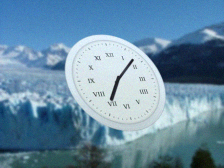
7:08
